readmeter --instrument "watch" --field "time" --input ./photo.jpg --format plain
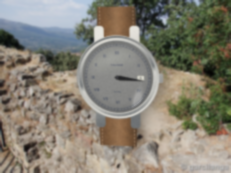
3:16
